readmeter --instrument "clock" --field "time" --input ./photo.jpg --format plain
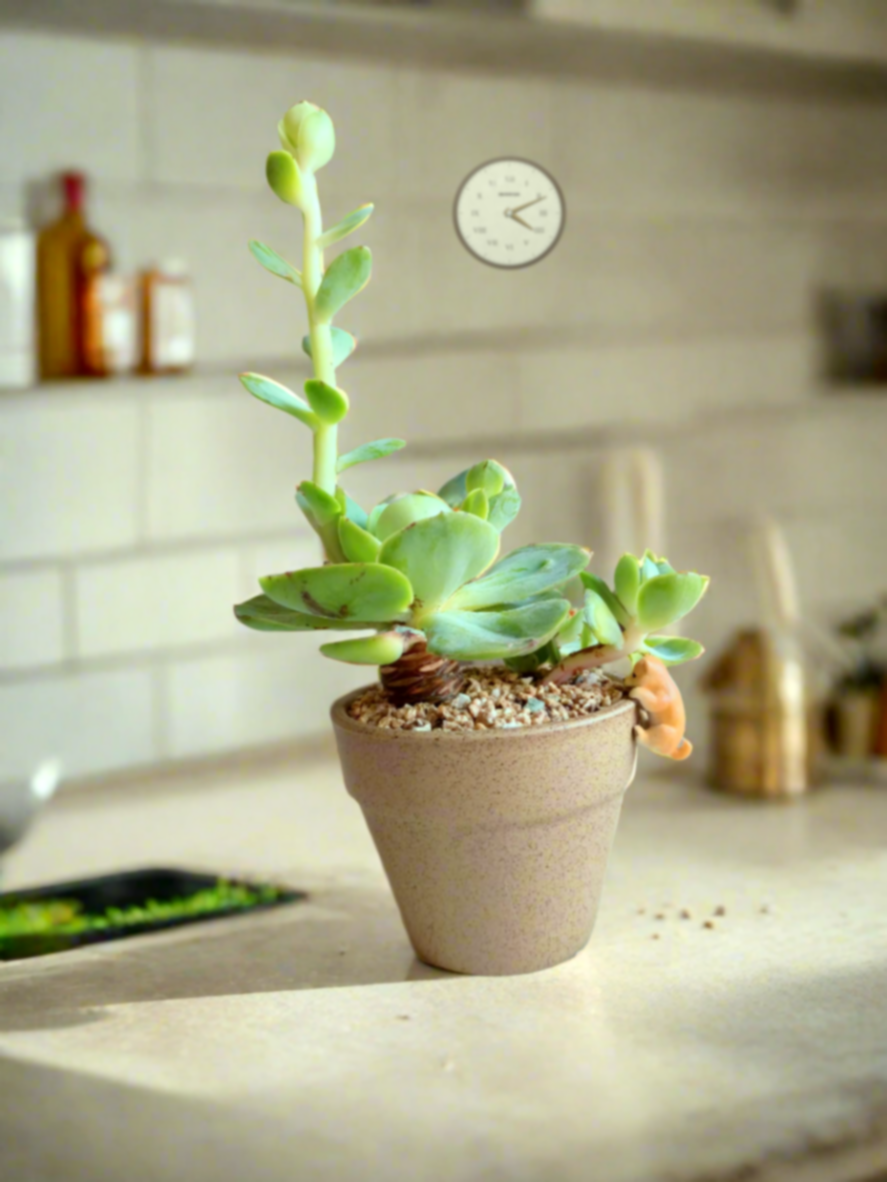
4:11
